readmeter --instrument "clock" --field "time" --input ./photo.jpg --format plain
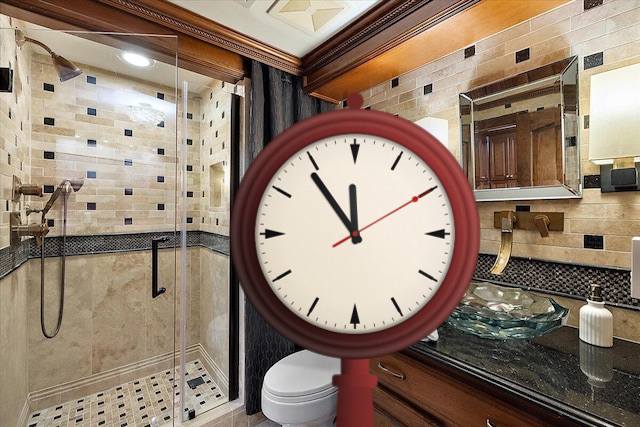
11:54:10
